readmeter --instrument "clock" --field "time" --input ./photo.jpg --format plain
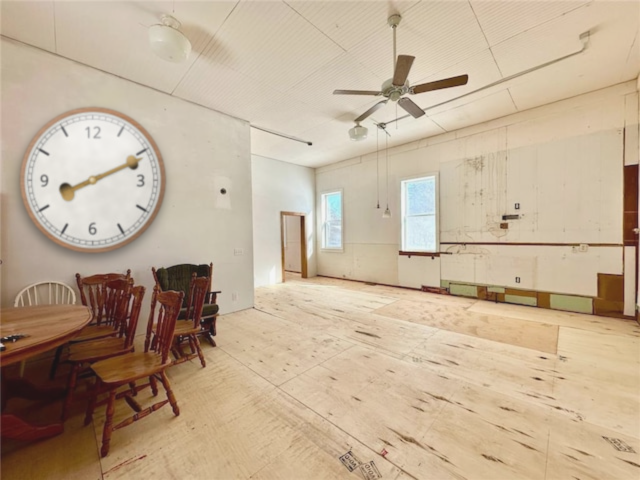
8:11
